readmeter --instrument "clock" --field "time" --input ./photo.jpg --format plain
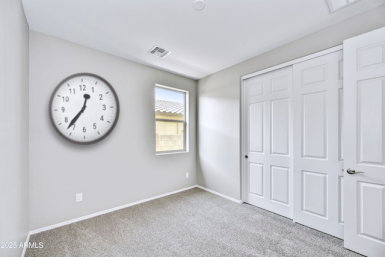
12:37
